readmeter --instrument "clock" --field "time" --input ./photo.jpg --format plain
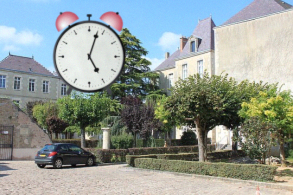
5:03
